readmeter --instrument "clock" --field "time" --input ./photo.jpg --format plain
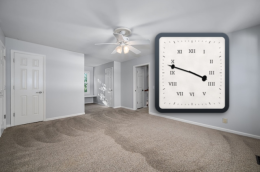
3:48
